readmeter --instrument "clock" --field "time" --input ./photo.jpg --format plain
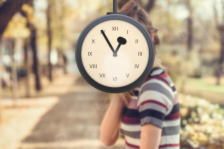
12:55
